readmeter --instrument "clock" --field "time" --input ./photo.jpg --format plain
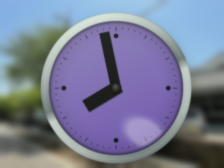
7:58
